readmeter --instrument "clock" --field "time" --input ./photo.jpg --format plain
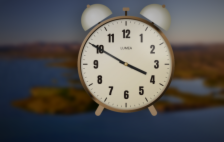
3:50
